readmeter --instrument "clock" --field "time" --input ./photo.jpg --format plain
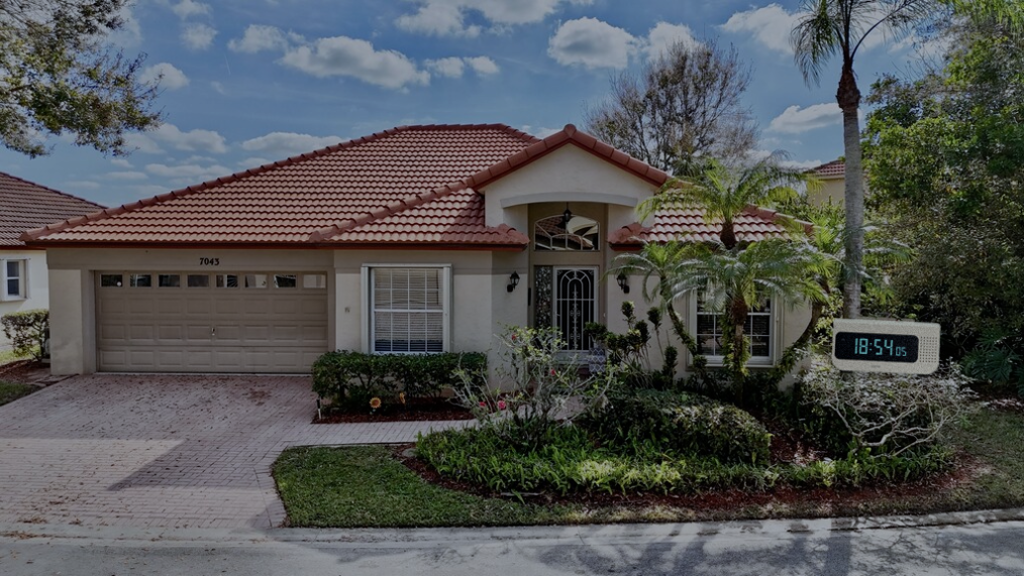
18:54:05
